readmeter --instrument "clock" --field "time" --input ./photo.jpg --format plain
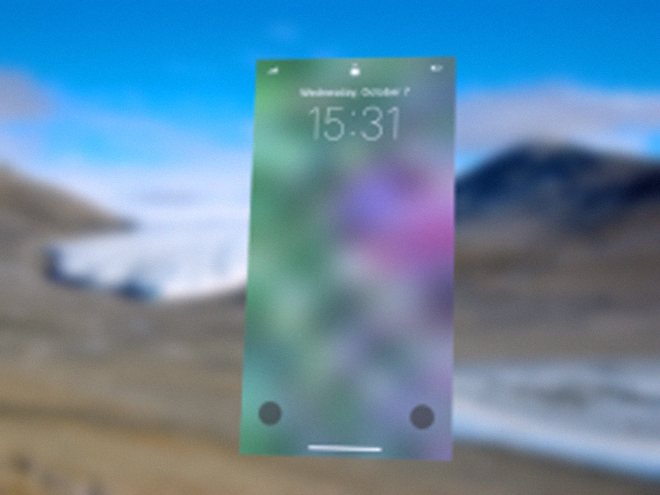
15:31
